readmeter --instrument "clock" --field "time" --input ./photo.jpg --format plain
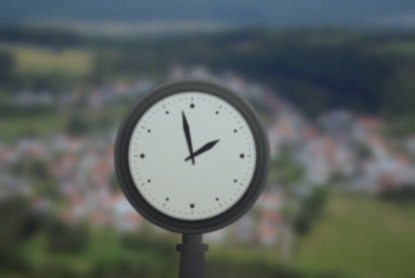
1:58
